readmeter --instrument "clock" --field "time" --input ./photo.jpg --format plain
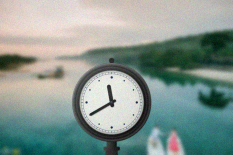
11:40
